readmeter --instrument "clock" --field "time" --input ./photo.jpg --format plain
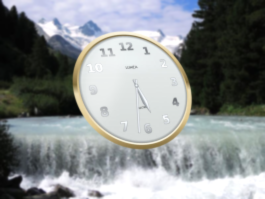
5:32
